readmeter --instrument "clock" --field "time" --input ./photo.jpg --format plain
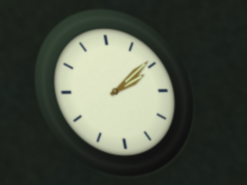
2:09
